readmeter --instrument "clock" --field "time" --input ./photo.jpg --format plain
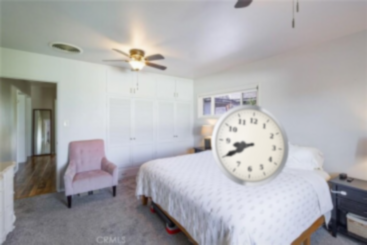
8:40
